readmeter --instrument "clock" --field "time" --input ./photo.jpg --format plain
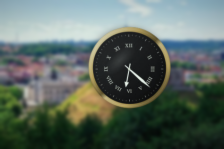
6:22
